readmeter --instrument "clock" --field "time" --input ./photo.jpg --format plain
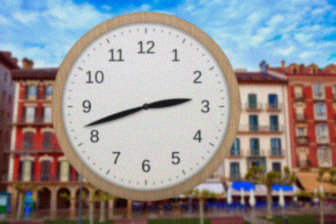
2:42
